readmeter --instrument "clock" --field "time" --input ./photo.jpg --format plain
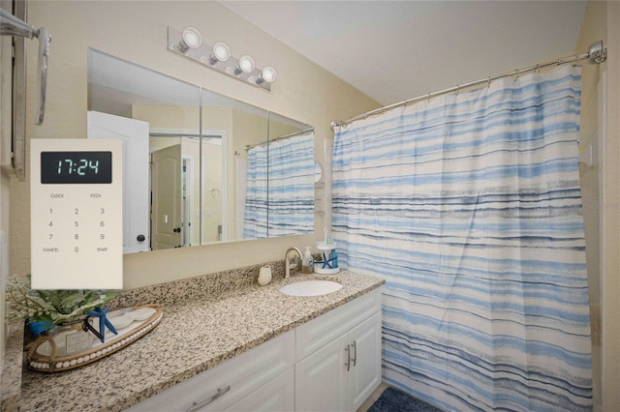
17:24
